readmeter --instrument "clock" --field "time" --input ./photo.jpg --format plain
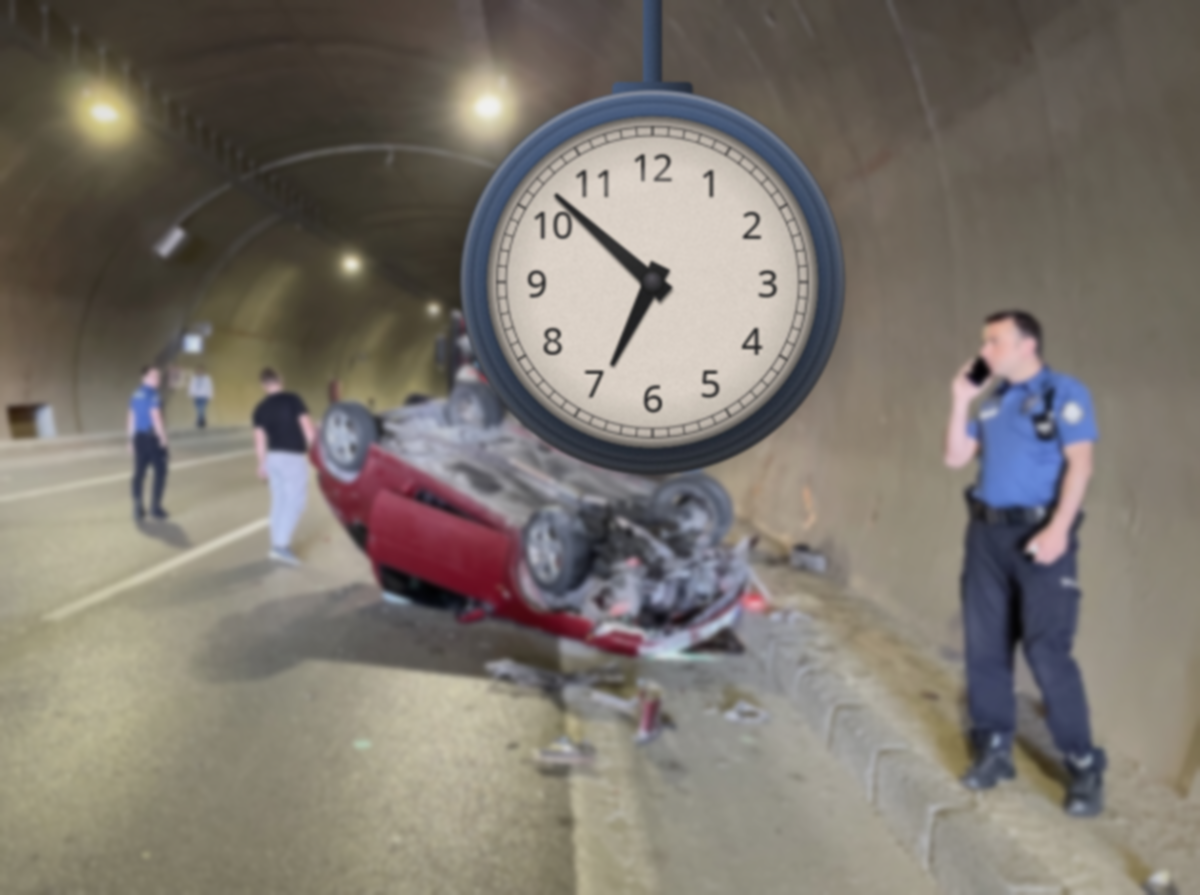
6:52
